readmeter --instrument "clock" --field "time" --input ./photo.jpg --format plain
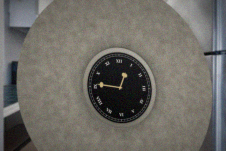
12:46
